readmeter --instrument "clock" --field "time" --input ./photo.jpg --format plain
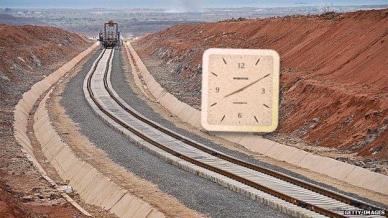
8:10
